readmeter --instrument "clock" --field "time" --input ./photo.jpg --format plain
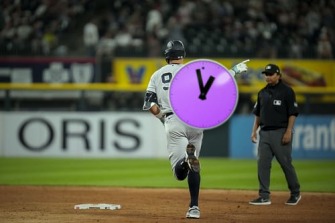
12:58
